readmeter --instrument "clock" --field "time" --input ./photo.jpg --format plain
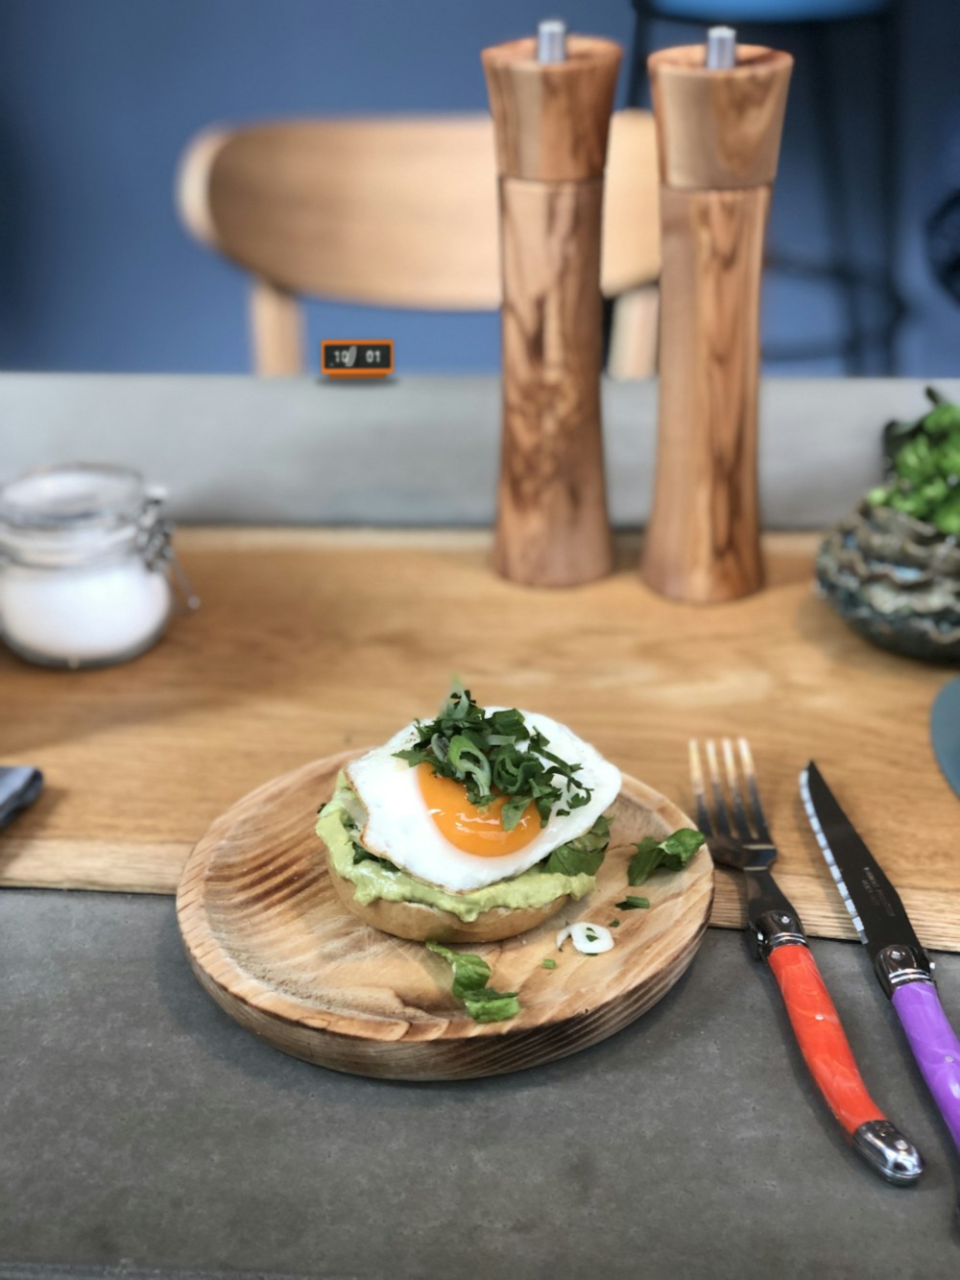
10:01
